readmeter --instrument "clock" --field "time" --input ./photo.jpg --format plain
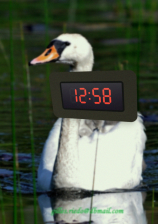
12:58
